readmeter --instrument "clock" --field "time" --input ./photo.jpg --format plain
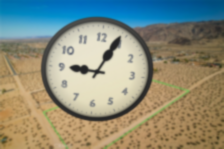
9:04
